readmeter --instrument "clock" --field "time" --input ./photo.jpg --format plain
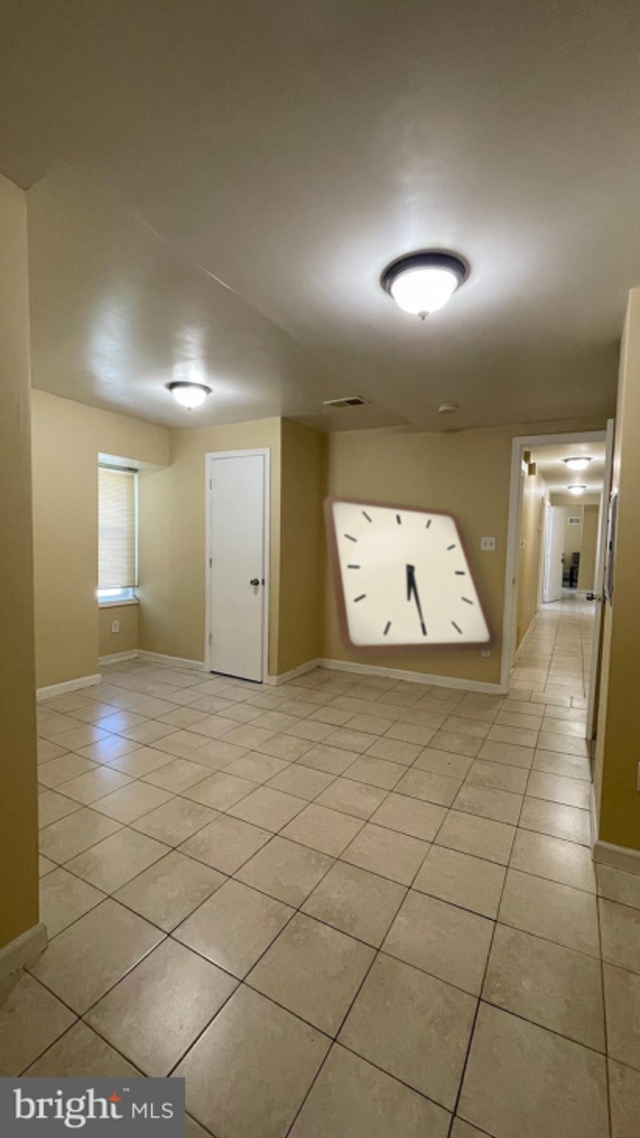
6:30
